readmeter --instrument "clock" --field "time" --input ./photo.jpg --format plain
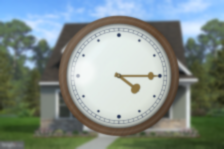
4:15
